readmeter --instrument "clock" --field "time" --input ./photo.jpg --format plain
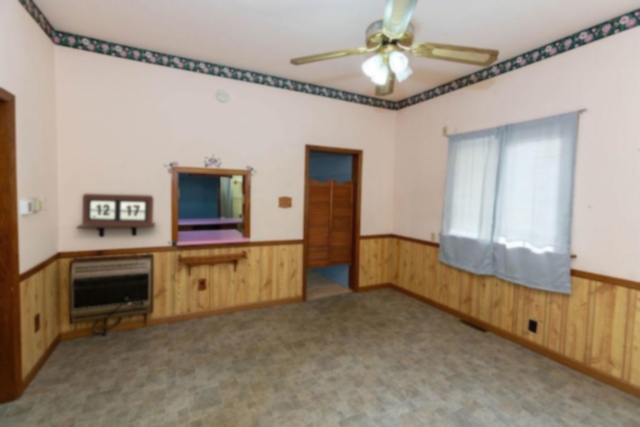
12:17
